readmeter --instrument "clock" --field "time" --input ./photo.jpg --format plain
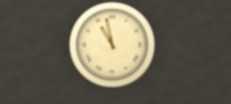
10:58
